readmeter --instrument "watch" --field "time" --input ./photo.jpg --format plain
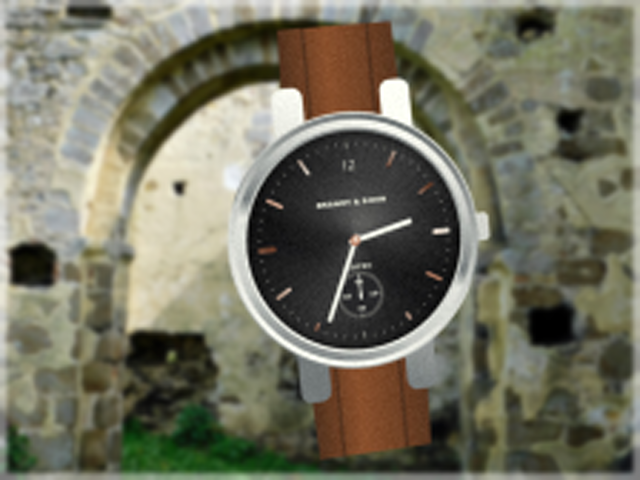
2:34
